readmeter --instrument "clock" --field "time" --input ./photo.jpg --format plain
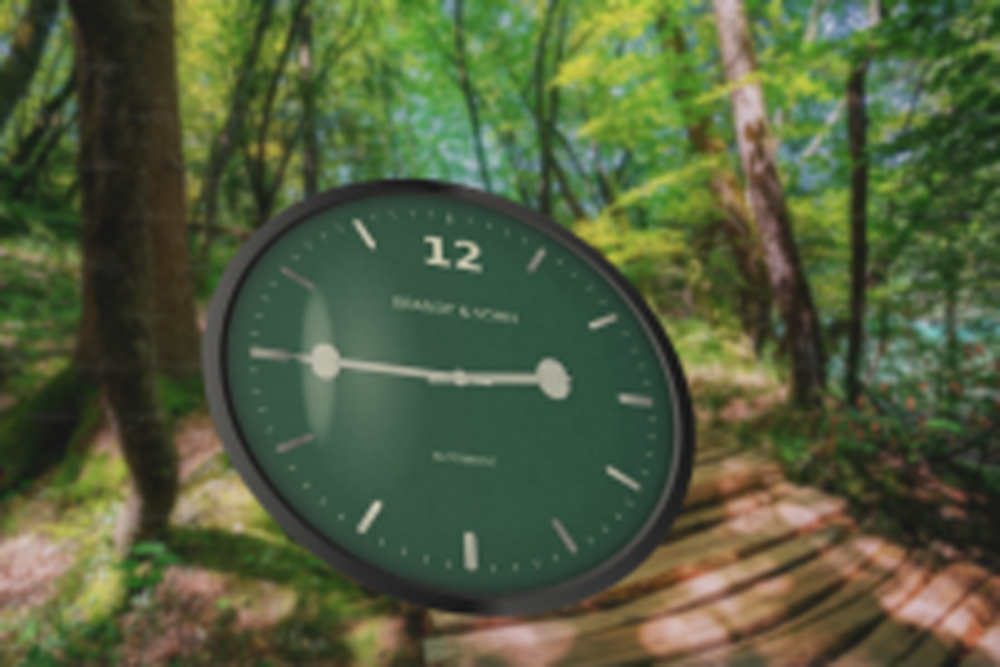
2:45
